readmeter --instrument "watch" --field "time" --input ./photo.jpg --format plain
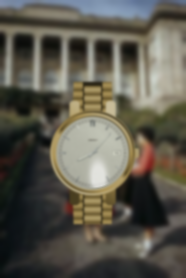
8:07
